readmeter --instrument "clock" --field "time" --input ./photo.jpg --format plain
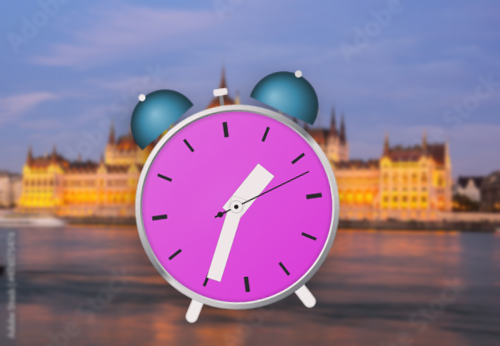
1:34:12
